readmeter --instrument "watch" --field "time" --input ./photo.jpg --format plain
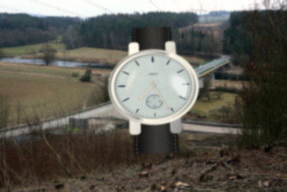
7:26
